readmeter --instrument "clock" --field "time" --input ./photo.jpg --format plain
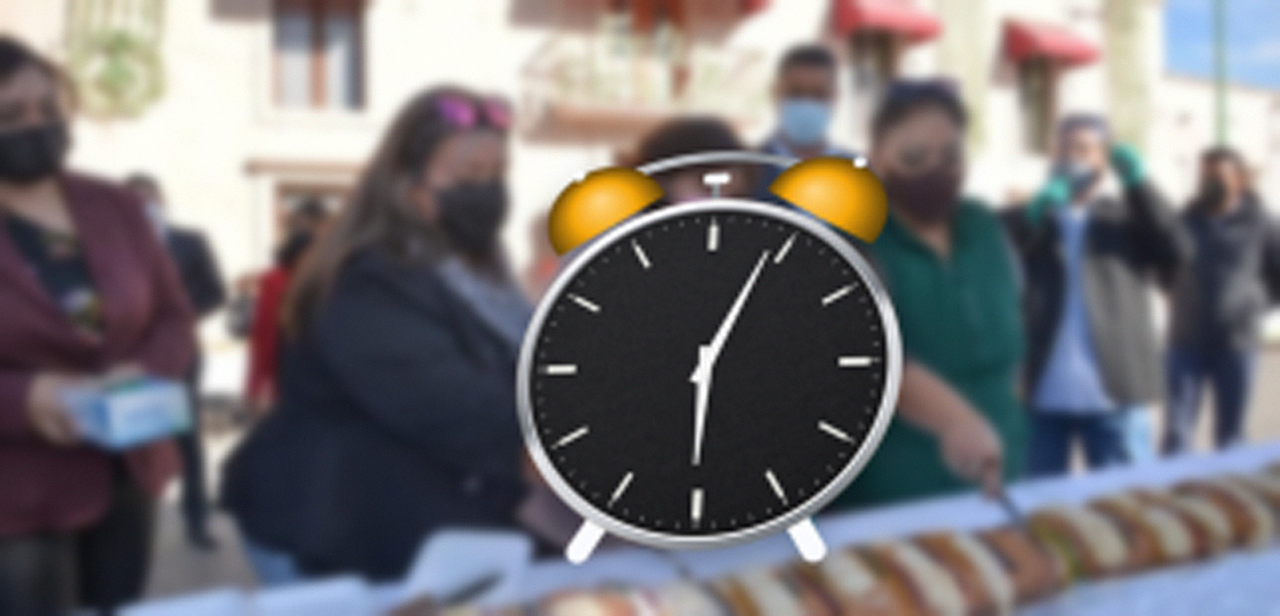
6:04
